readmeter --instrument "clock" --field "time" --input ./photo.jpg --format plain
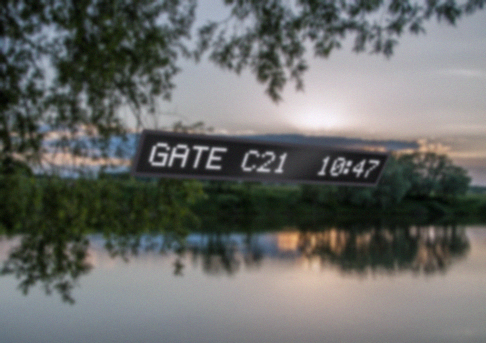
10:47
